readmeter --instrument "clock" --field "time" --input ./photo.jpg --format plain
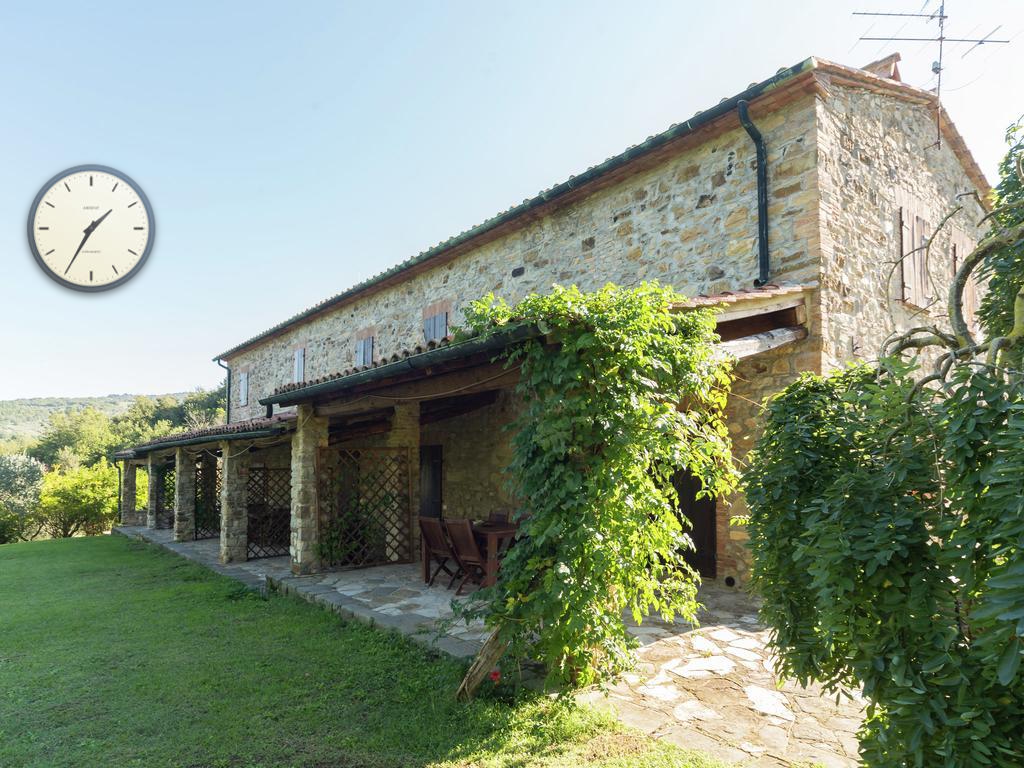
1:35
